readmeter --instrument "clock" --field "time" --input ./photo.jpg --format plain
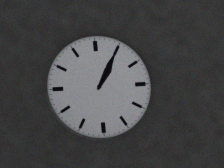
1:05
